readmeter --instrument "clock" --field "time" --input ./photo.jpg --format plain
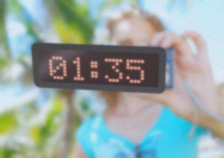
1:35
